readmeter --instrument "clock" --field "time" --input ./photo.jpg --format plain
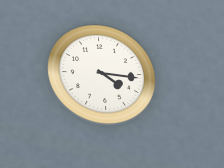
4:16
